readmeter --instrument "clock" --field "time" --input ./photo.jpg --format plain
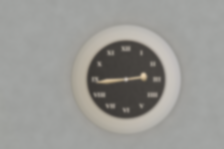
2:44
